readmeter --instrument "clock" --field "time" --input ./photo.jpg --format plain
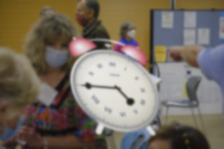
4:45
